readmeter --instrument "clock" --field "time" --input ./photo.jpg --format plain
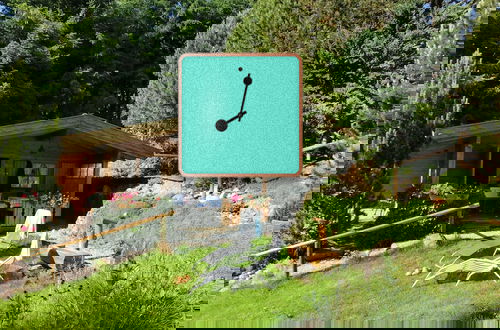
8:02
